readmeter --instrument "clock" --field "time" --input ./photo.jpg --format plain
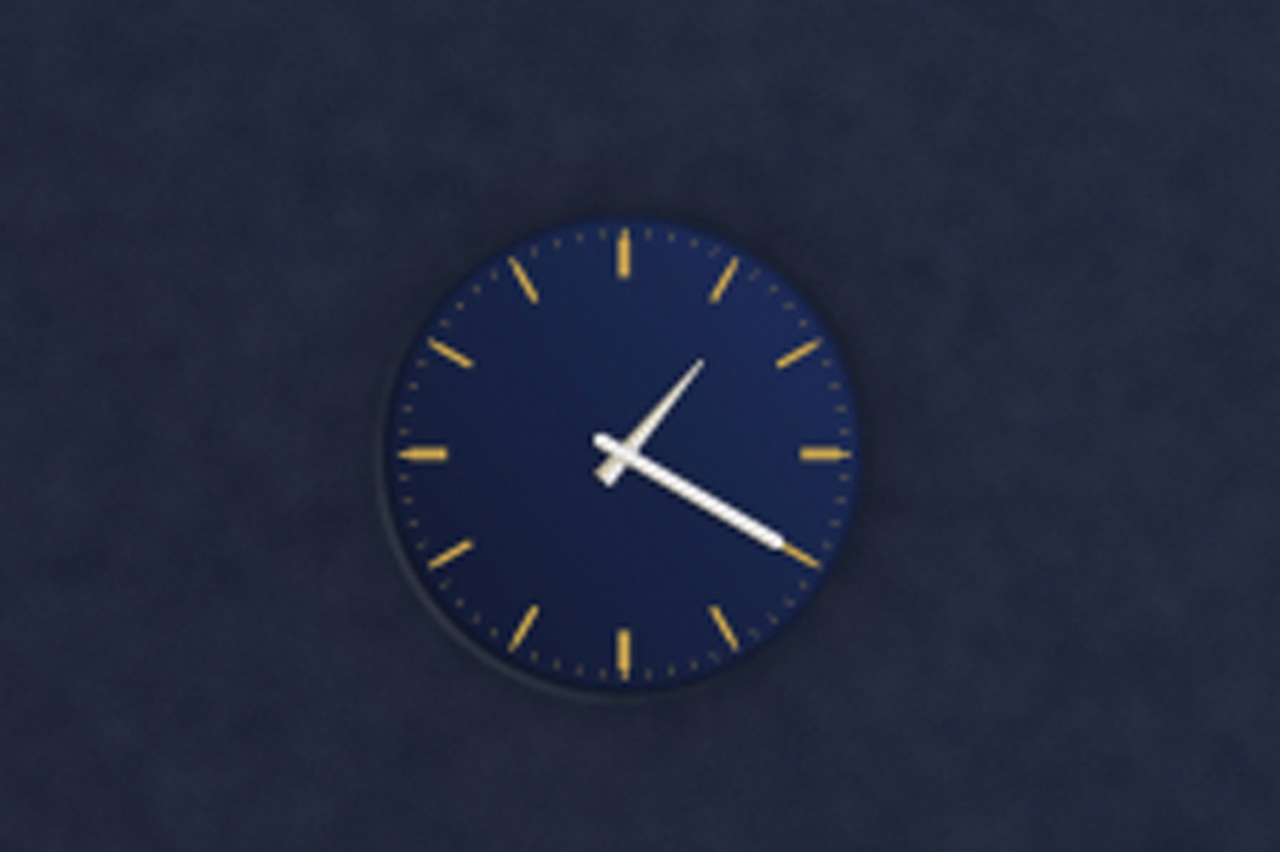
1:20
